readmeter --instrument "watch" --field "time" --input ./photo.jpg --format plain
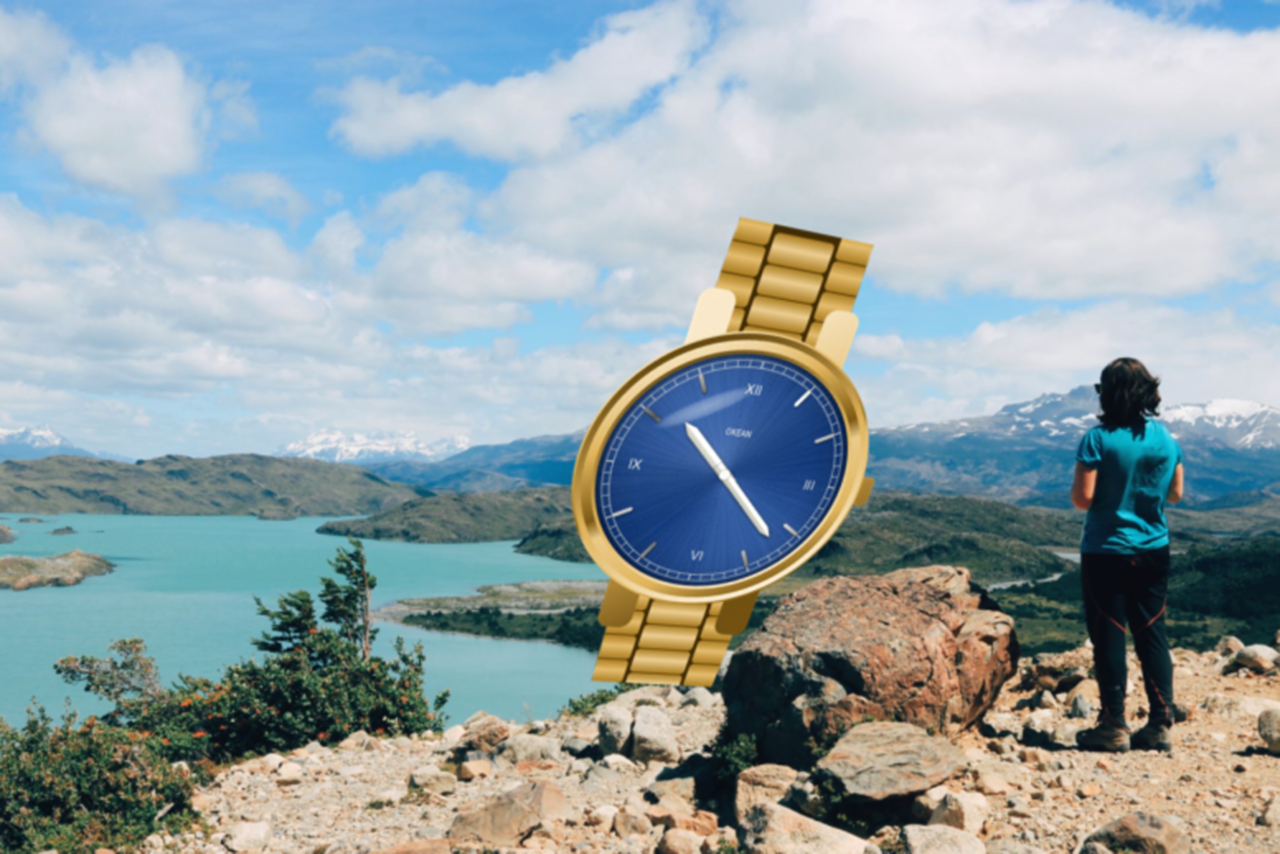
10:22
